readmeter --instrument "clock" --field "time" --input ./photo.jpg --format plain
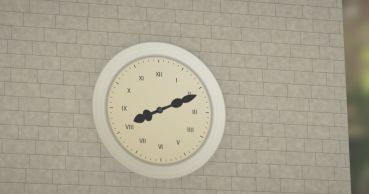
8:11
